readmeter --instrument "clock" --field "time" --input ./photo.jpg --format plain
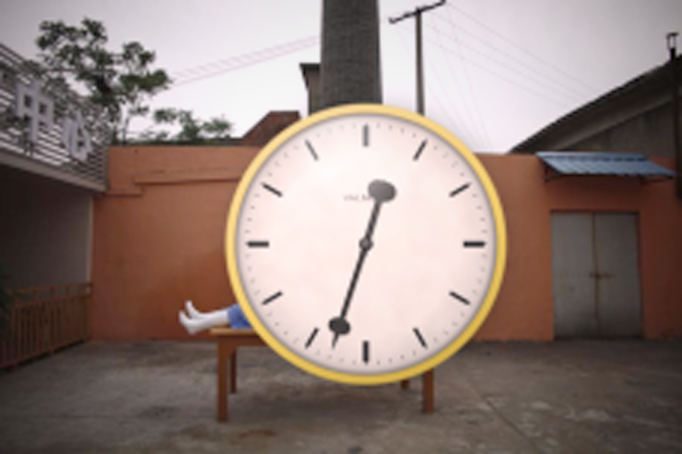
12:33
